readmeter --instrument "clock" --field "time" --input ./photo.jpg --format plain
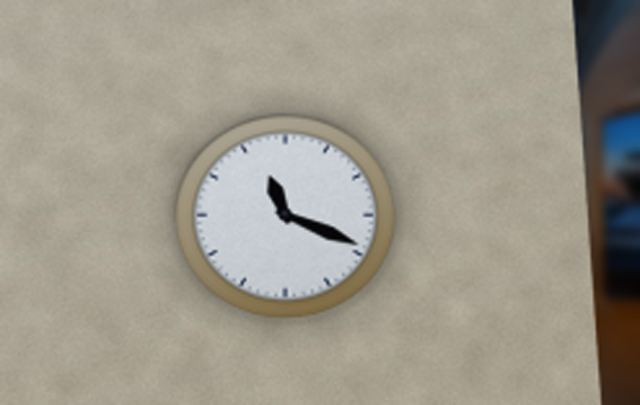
11:19
